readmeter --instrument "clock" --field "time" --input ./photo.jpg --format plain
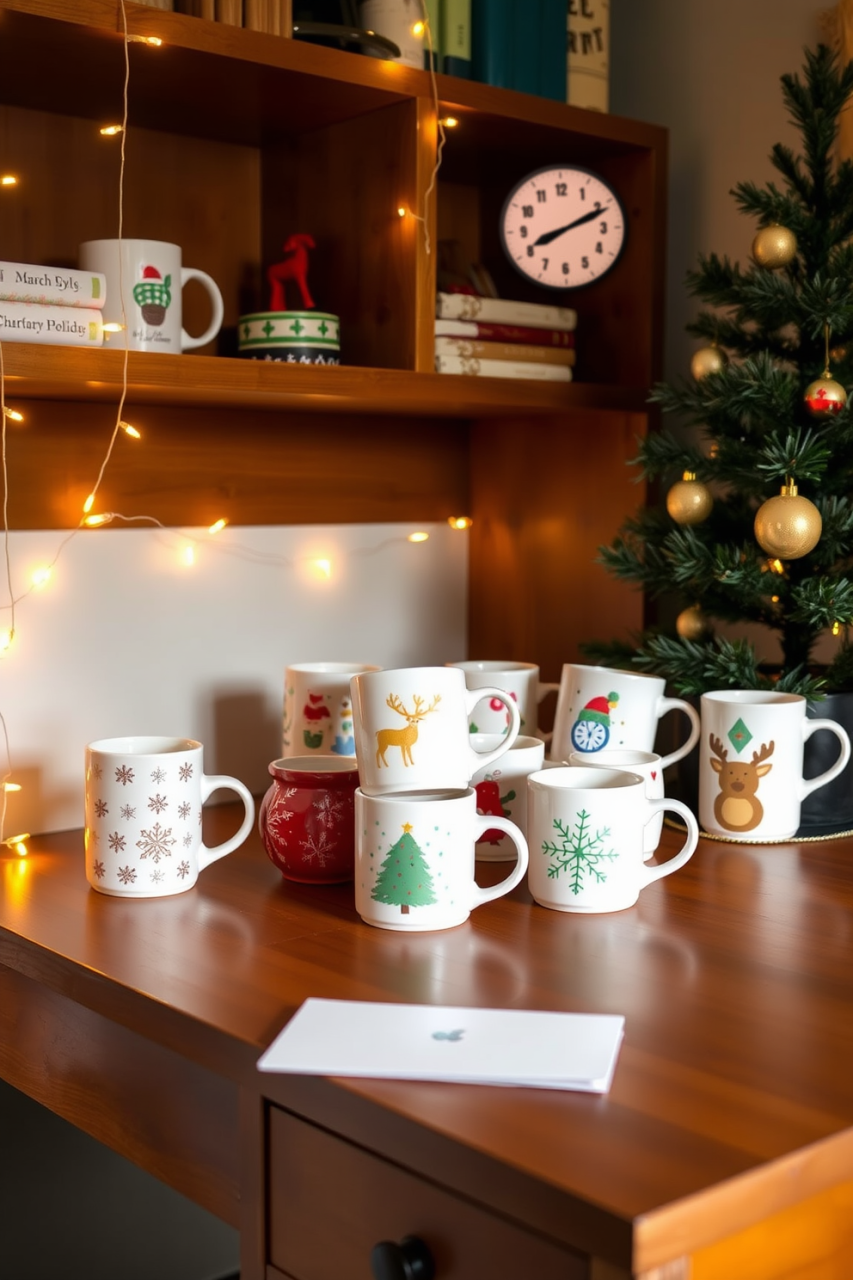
8:11
